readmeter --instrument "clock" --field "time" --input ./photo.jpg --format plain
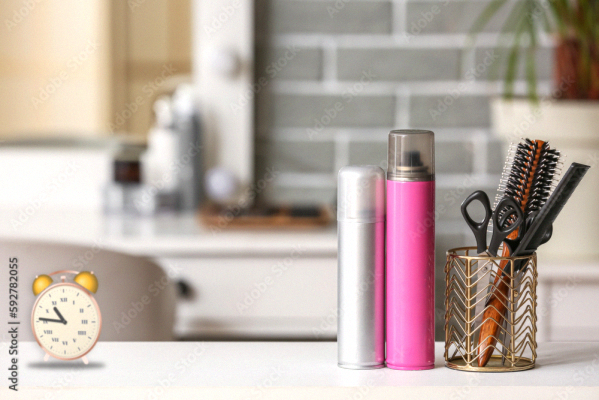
10:46
